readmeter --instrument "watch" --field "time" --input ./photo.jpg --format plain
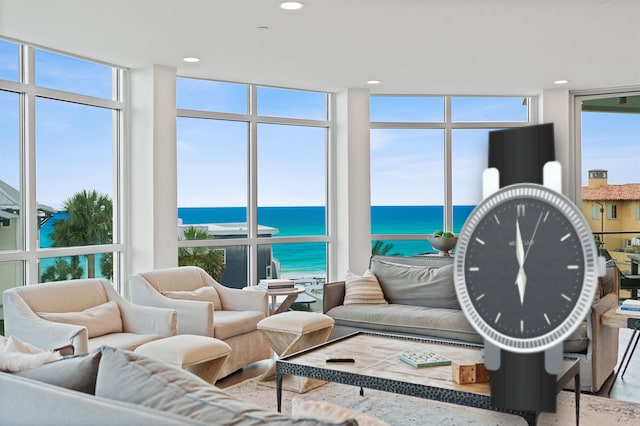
5:59:04
